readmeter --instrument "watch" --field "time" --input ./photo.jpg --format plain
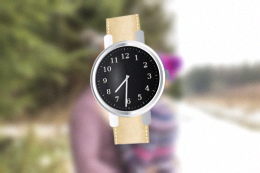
7:31
